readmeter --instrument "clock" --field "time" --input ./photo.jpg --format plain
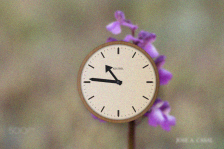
10:46
